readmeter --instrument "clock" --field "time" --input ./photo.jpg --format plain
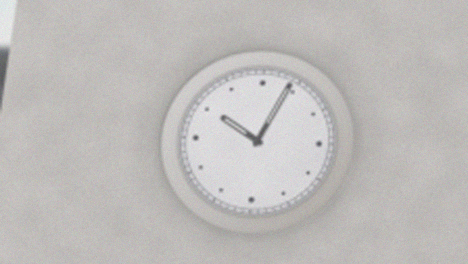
10:04
